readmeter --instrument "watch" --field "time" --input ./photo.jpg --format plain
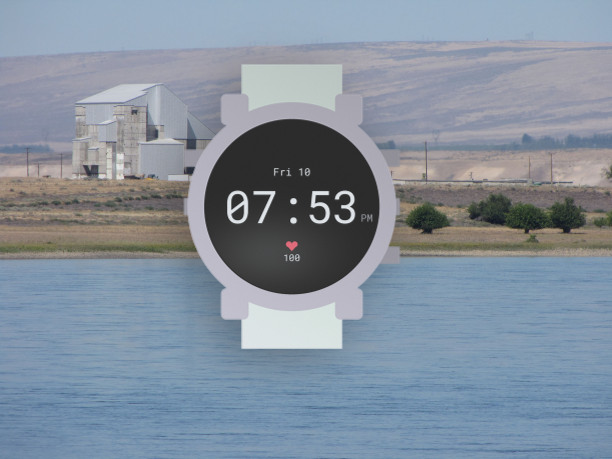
7:53
